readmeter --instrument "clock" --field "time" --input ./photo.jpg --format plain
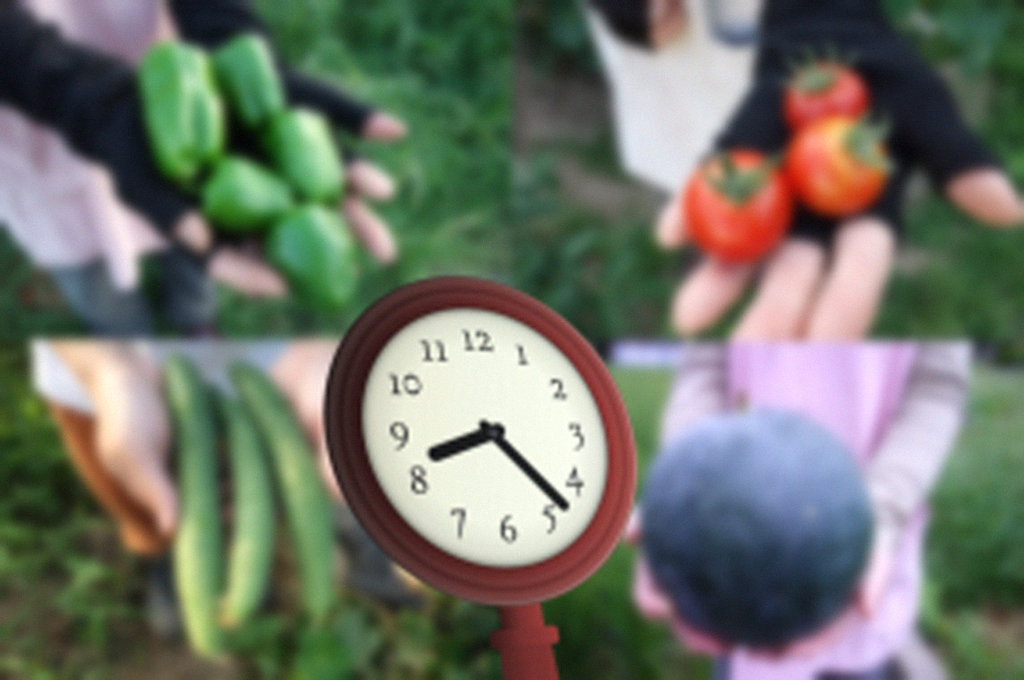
8:23
